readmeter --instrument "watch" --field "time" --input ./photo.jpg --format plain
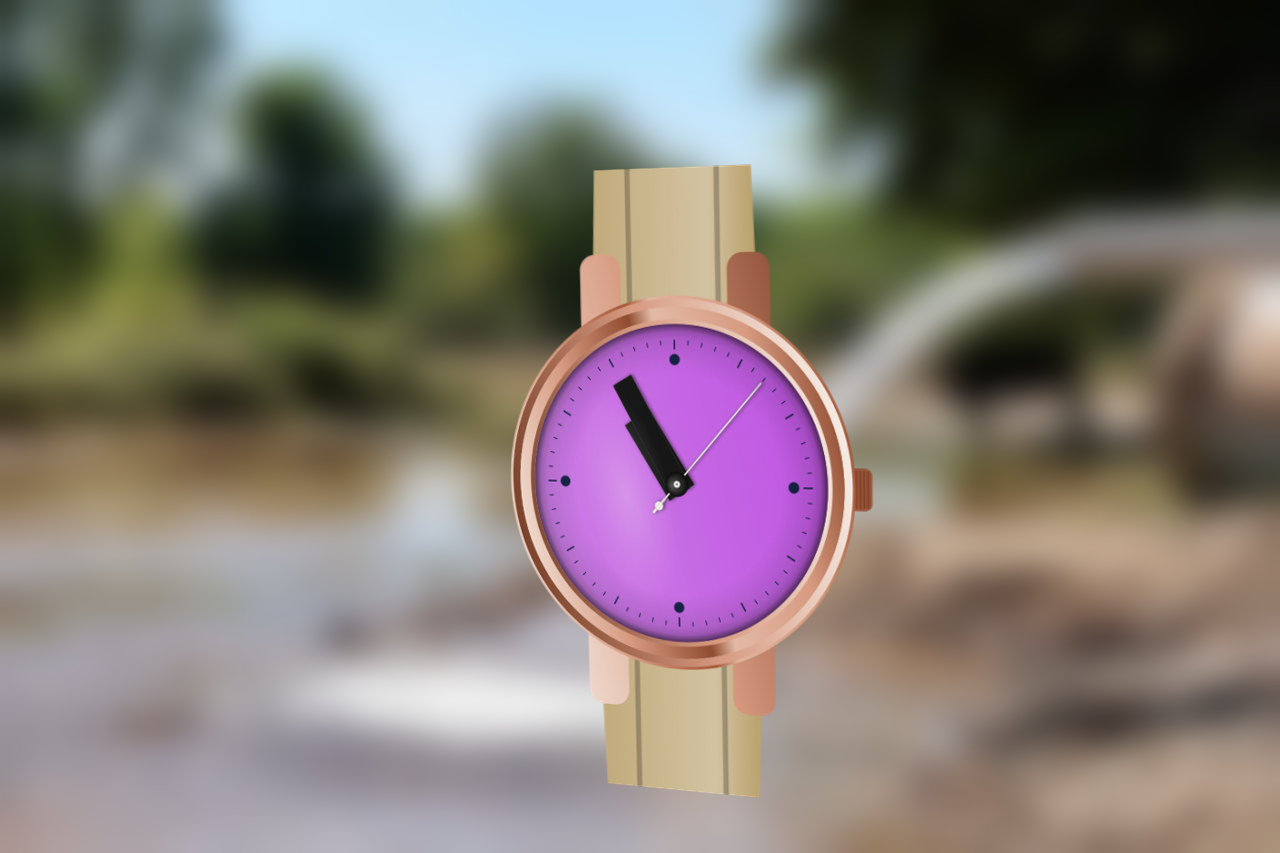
10:55:07
